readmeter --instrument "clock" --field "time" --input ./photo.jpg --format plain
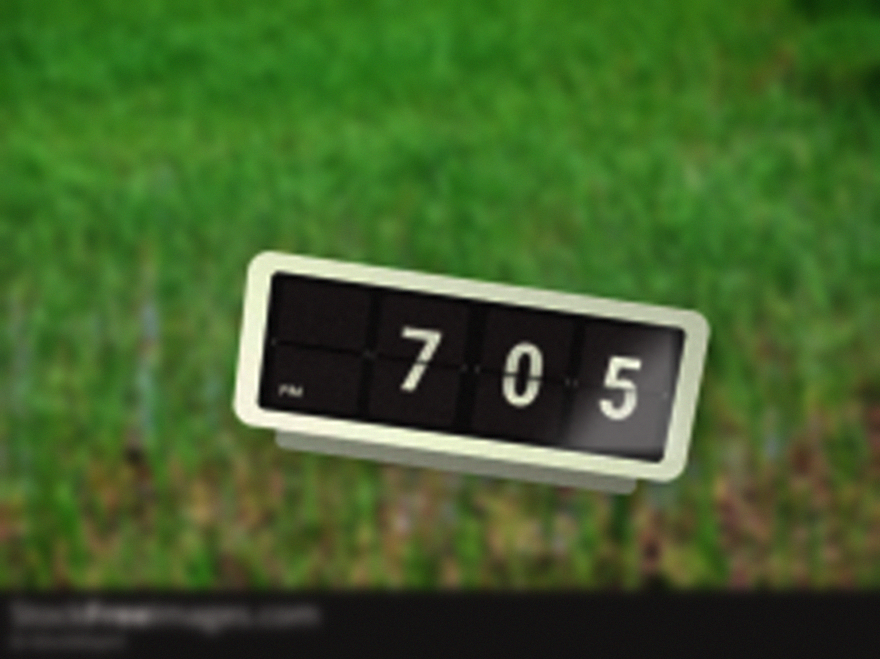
7:05
